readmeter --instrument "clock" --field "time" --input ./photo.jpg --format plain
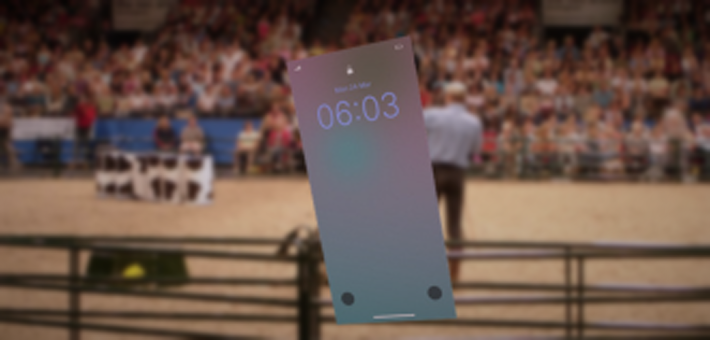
6:03
